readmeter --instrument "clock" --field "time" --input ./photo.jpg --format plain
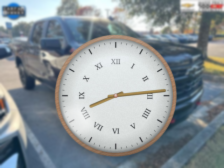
8:14
